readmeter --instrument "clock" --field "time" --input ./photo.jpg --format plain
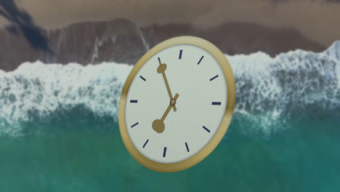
6:55
